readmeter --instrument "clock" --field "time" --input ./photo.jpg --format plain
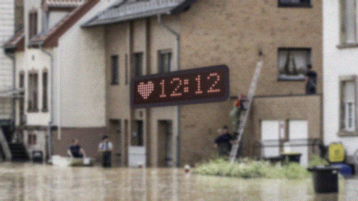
12:12
